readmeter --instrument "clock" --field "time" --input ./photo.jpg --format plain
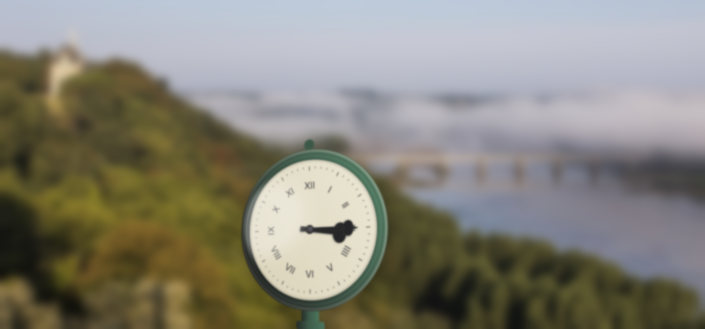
3:15
